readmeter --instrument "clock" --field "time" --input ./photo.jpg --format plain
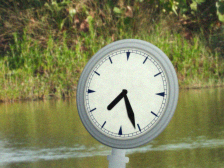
7:26
